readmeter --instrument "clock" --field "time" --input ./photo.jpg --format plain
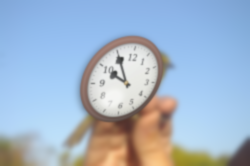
9:55
